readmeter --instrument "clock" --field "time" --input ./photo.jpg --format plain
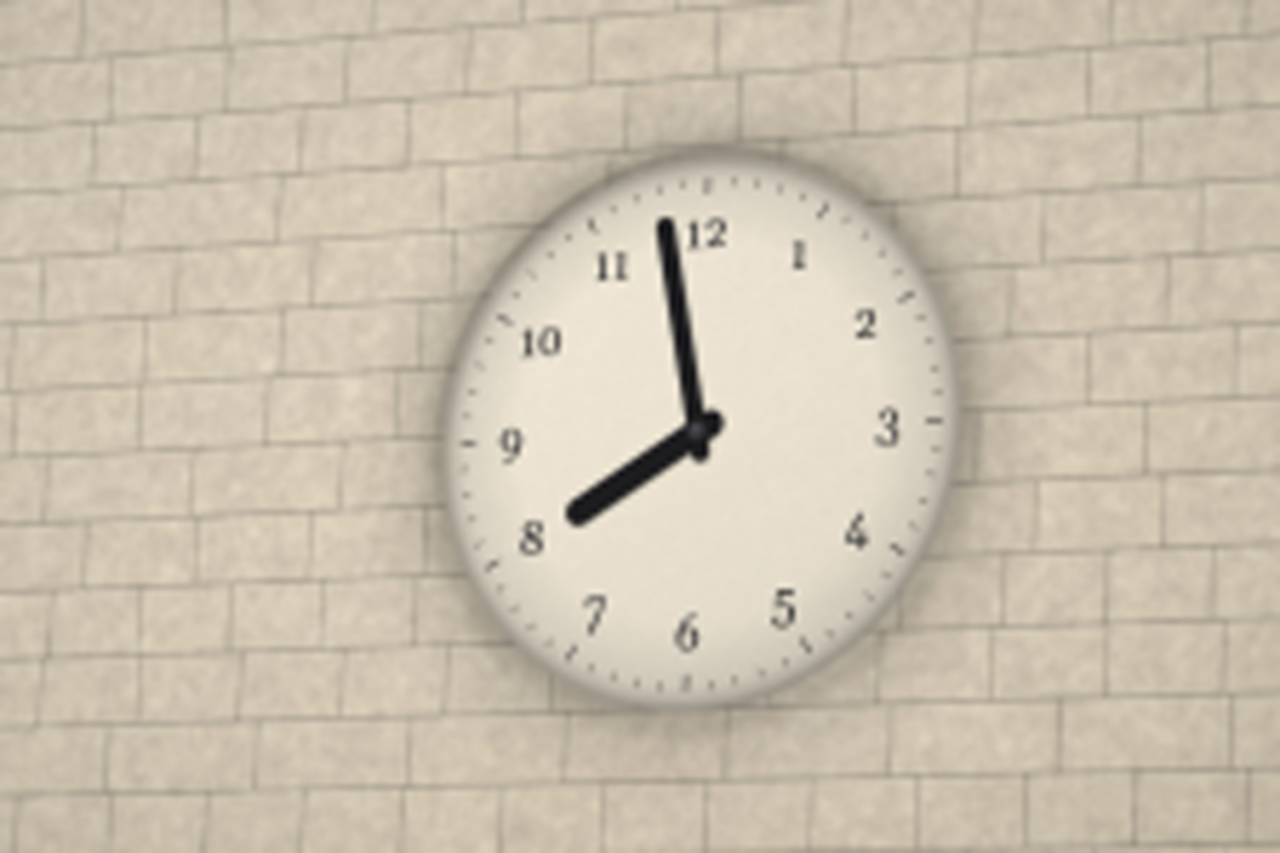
7:58
